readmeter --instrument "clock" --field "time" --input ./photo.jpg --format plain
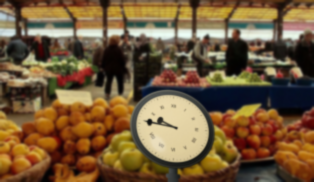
9:46
